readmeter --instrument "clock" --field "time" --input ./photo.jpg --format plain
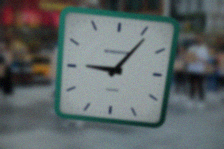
9:06
